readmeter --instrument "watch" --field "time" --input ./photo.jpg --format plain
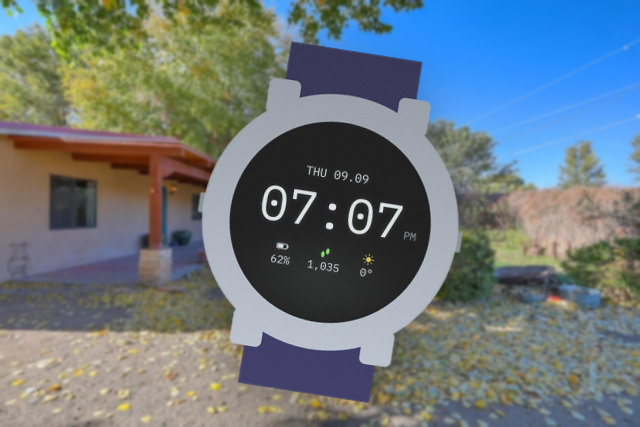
7:07
